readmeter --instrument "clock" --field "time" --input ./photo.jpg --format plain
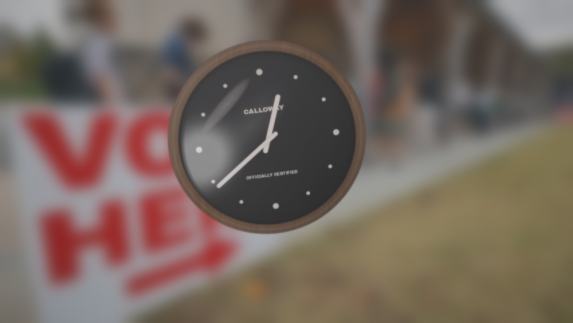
12:39
